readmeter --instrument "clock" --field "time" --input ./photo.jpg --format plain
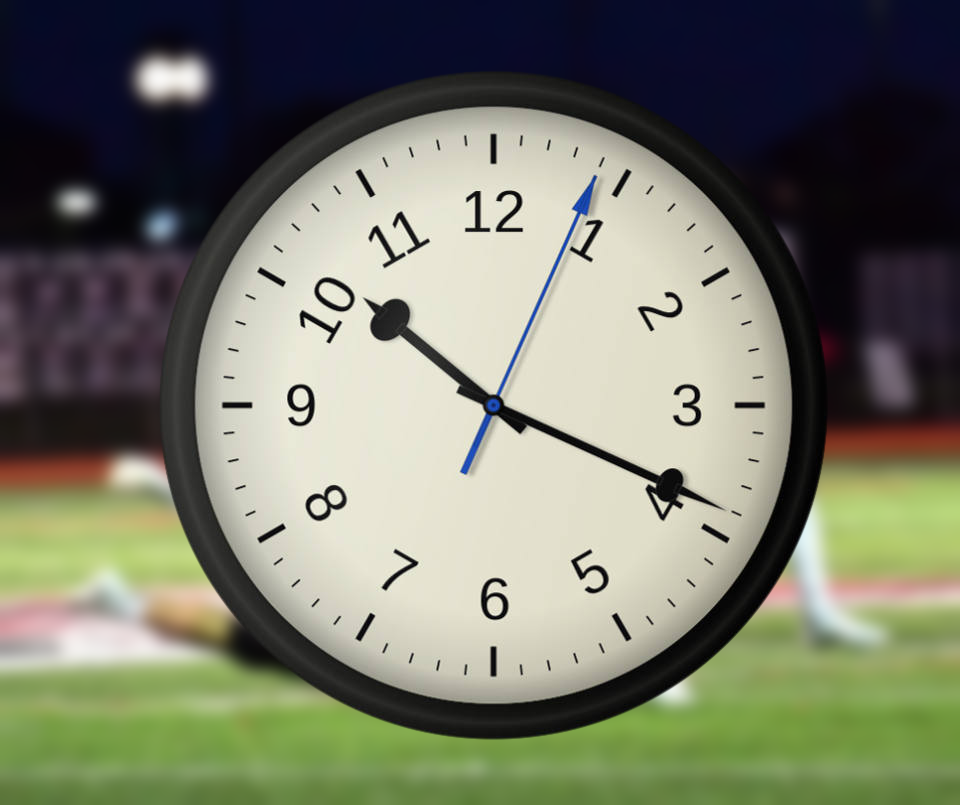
10:19:04
